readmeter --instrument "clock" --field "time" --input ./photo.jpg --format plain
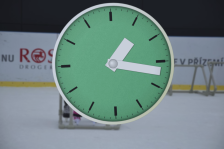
1:17
